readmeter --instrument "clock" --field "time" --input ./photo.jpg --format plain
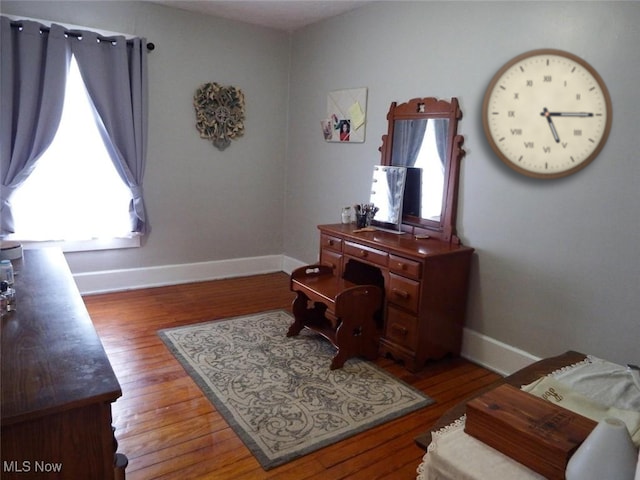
5:15
